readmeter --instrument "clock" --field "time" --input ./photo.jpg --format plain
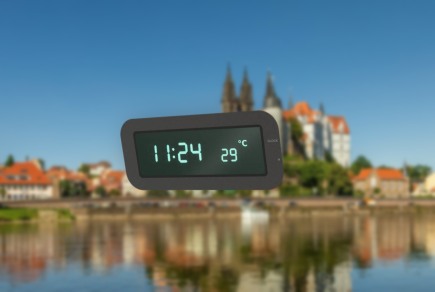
11:24
